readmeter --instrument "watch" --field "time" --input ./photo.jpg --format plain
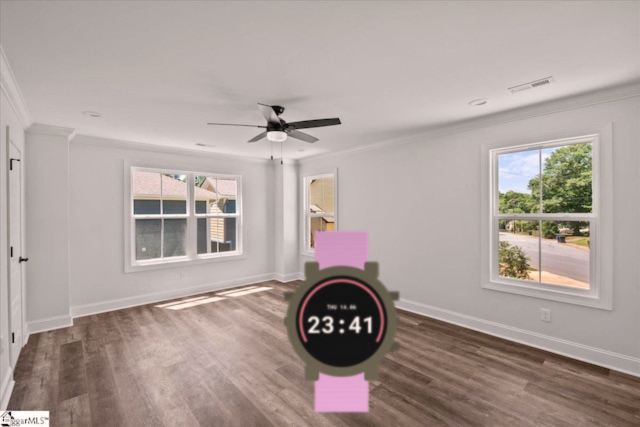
23:41
